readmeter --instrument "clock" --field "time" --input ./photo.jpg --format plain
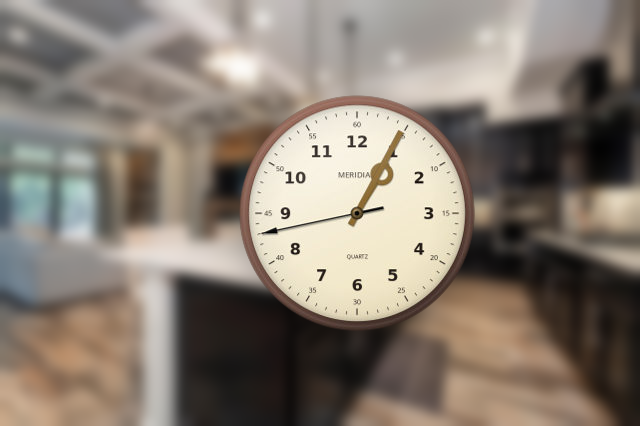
1:04:43
